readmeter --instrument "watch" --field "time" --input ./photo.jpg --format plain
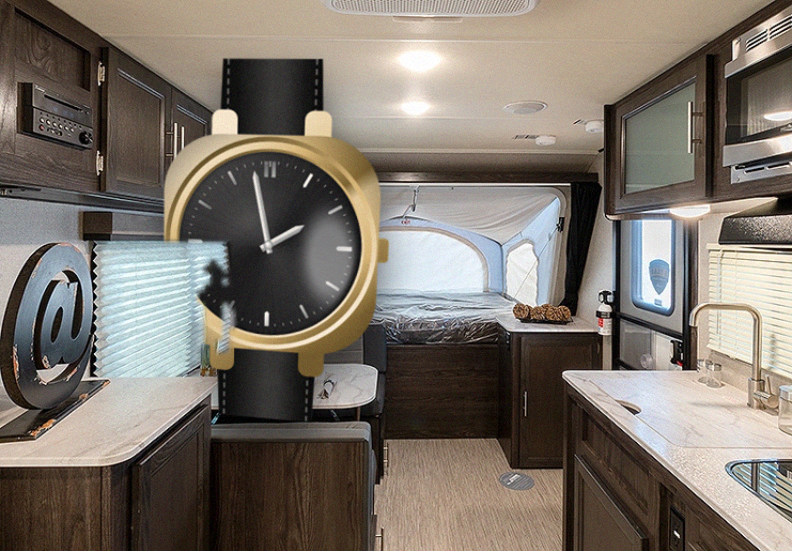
1:58
